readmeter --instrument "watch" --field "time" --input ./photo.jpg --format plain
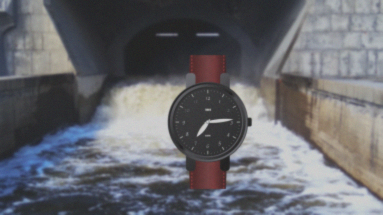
7:14
